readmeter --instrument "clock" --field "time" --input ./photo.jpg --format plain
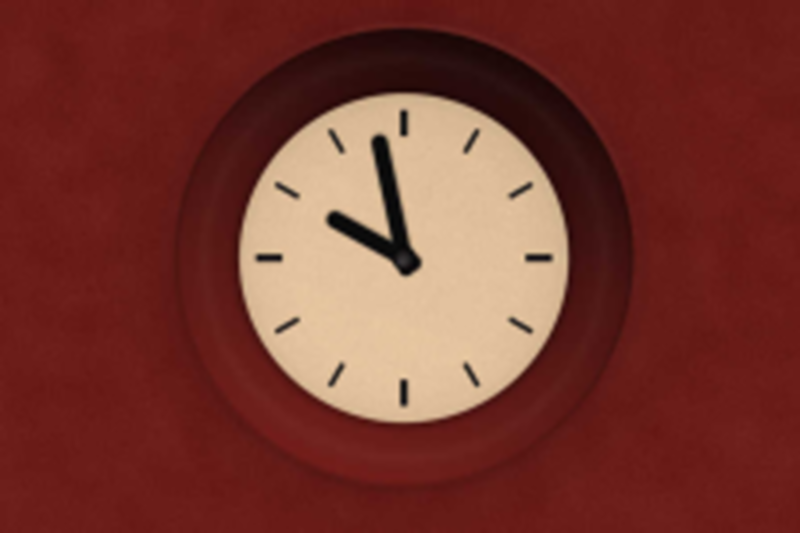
9:58
